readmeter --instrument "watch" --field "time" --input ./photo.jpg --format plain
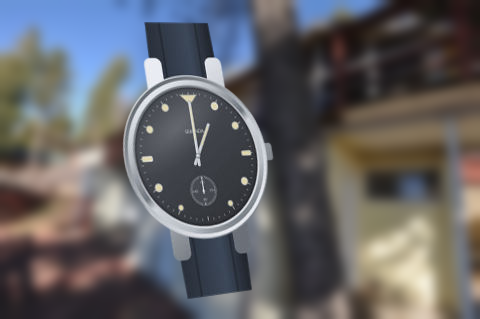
1:00
